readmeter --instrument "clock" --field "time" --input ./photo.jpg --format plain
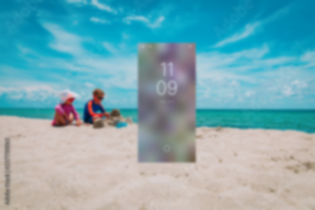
11:09
